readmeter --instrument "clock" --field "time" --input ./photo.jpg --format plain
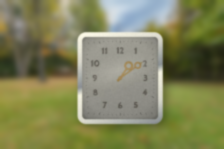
1:09
